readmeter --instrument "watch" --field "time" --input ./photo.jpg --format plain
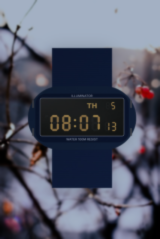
8:07:13
